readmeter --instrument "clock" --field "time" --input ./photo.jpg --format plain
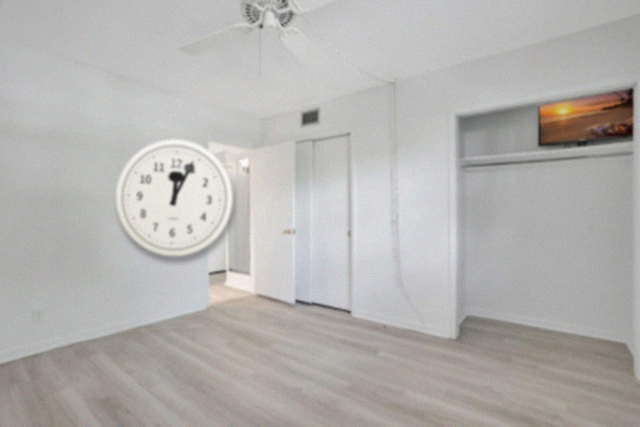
12:04
